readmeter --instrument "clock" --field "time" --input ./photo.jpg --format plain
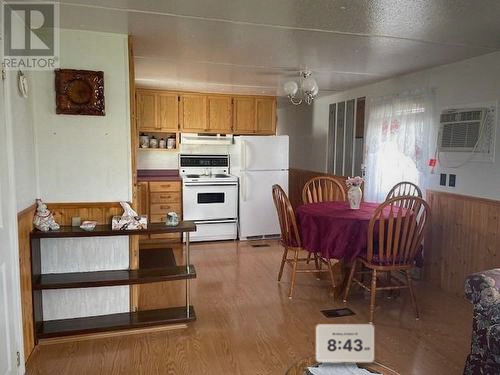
8:43
